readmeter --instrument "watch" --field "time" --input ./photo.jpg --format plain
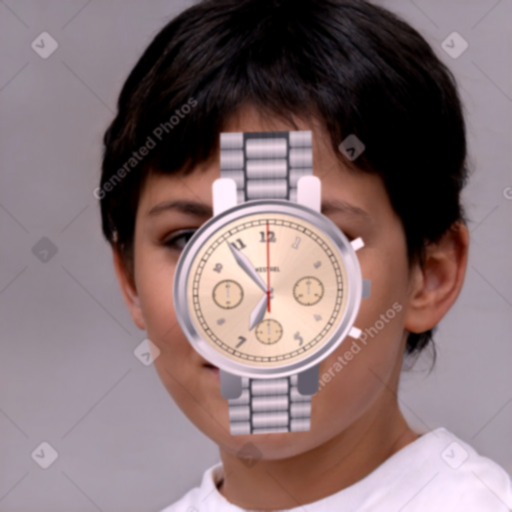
6:54
